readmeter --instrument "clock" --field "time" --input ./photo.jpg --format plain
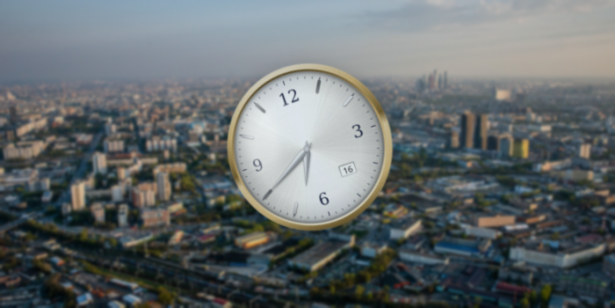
6:40
